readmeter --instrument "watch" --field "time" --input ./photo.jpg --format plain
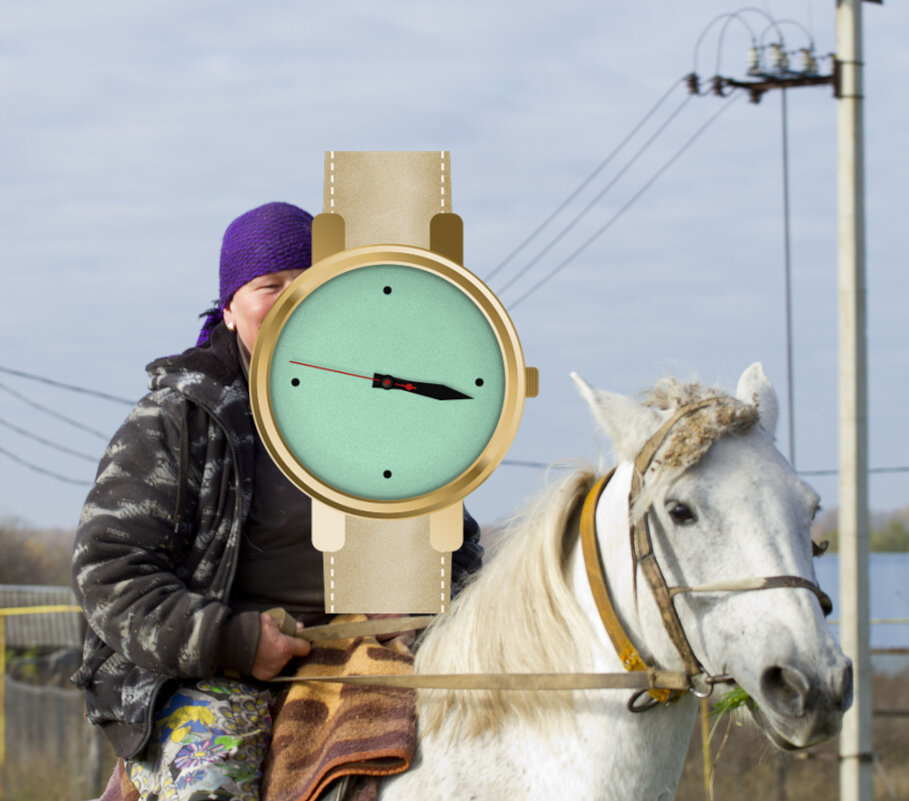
3:16:47
